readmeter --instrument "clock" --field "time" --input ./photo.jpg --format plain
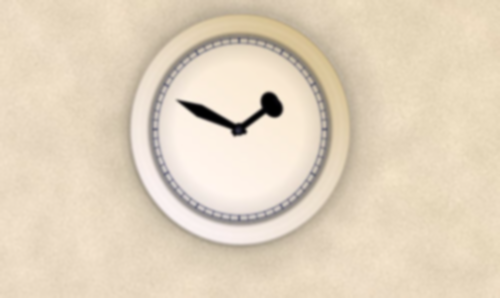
1:49
